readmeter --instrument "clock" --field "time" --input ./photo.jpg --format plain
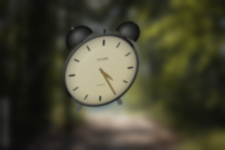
4:25
